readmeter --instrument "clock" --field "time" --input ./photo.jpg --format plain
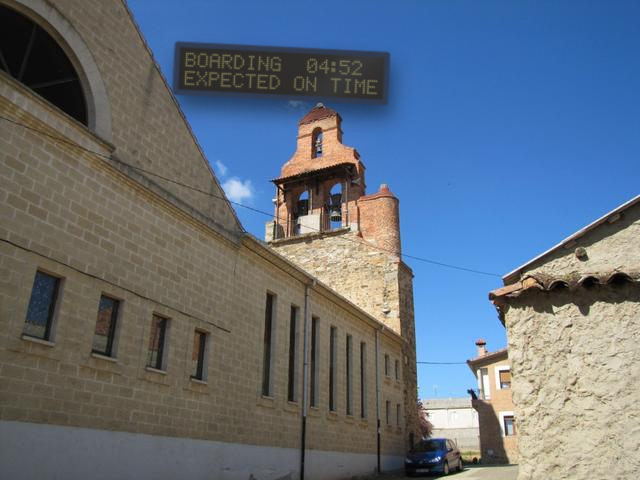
4:52
